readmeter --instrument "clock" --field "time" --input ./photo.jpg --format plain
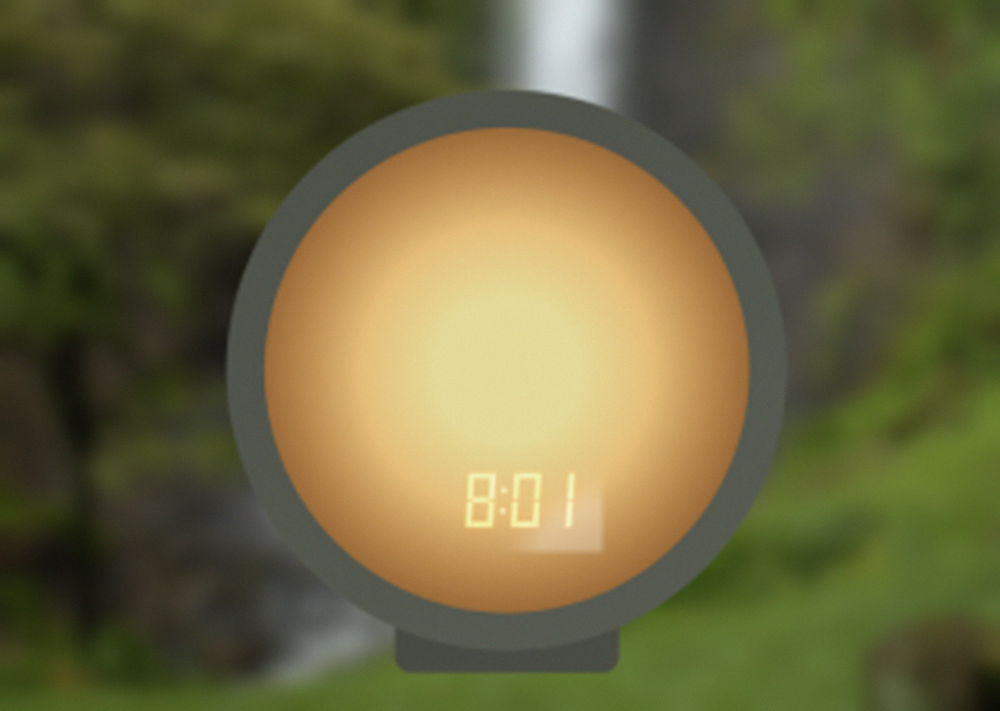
8:01
